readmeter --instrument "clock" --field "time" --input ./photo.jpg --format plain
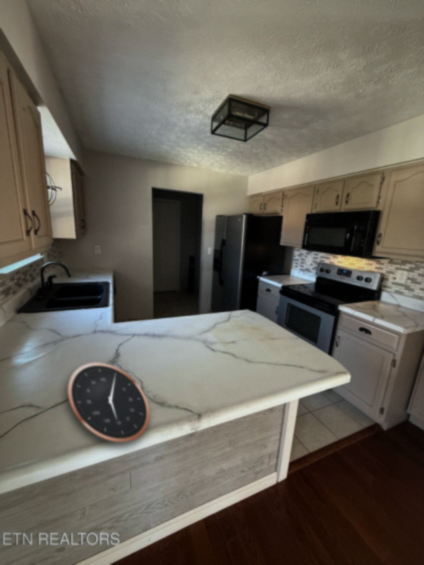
6:05
